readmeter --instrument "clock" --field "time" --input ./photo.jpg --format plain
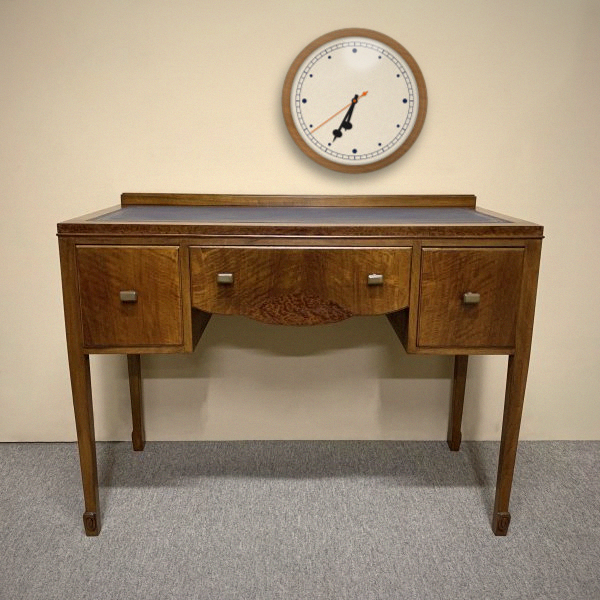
6:34:39
